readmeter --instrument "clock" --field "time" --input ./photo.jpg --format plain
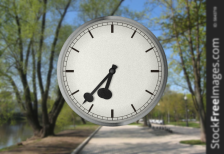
6:37
